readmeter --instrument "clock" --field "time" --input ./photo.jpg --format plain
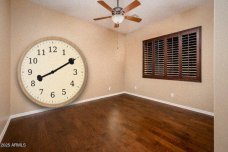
8:10
